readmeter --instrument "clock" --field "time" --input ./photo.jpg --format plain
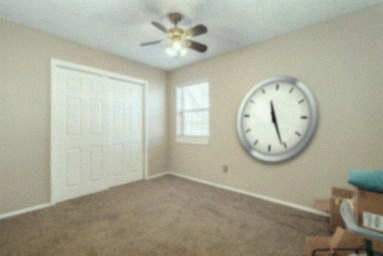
11:26
